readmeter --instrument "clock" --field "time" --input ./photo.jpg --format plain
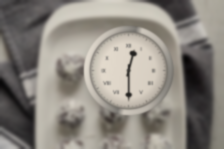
12:30
